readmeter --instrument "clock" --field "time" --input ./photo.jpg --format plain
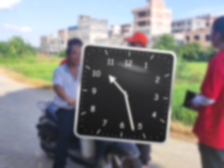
10:27
